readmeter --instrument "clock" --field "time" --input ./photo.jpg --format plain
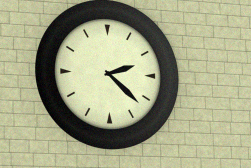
2:22
